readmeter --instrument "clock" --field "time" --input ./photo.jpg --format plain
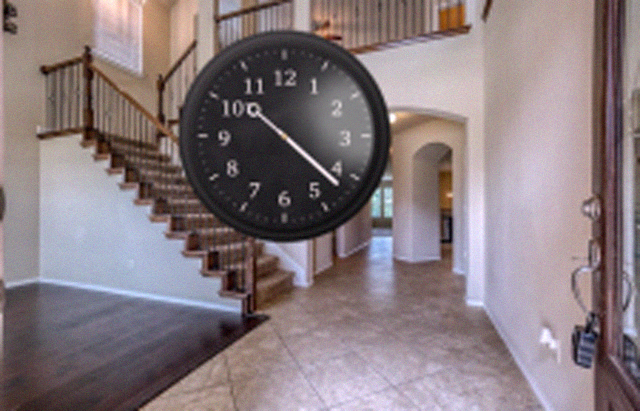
10:22
